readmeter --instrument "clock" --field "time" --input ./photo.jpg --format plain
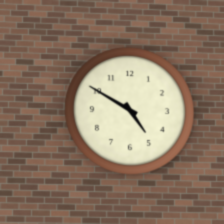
4:50
